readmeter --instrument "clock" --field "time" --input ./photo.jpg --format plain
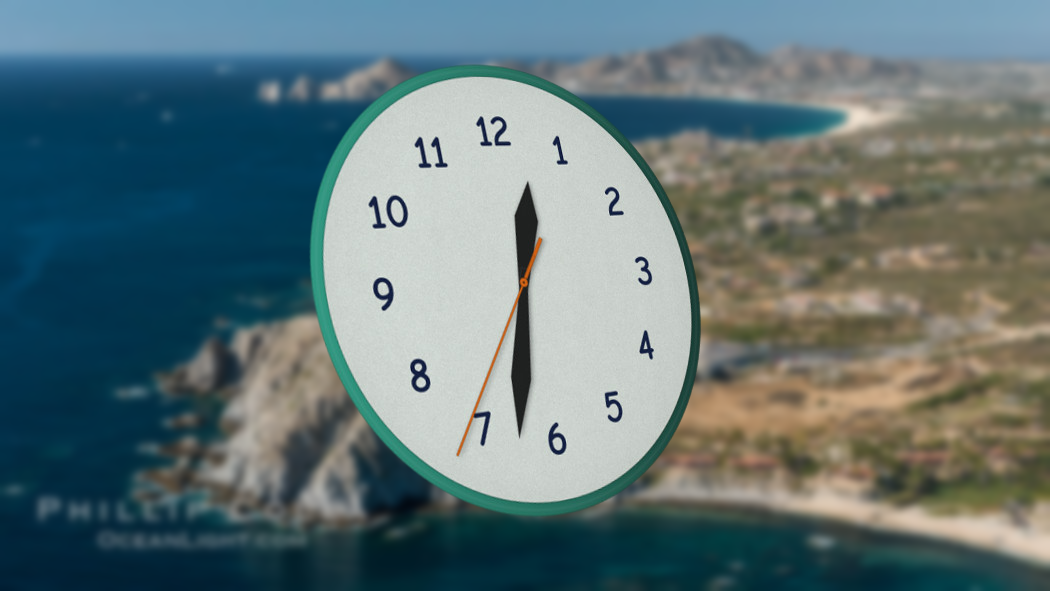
12:32:36
